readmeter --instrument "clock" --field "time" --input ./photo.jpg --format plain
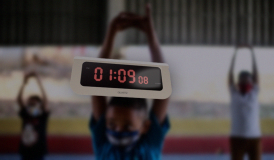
1:09:08
